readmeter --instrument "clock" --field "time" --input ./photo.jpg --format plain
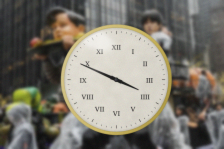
3:49
